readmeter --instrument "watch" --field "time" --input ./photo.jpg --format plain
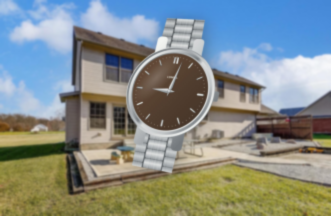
9:02
